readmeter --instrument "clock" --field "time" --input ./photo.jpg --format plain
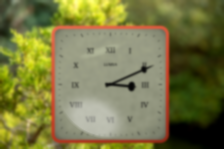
3:11
